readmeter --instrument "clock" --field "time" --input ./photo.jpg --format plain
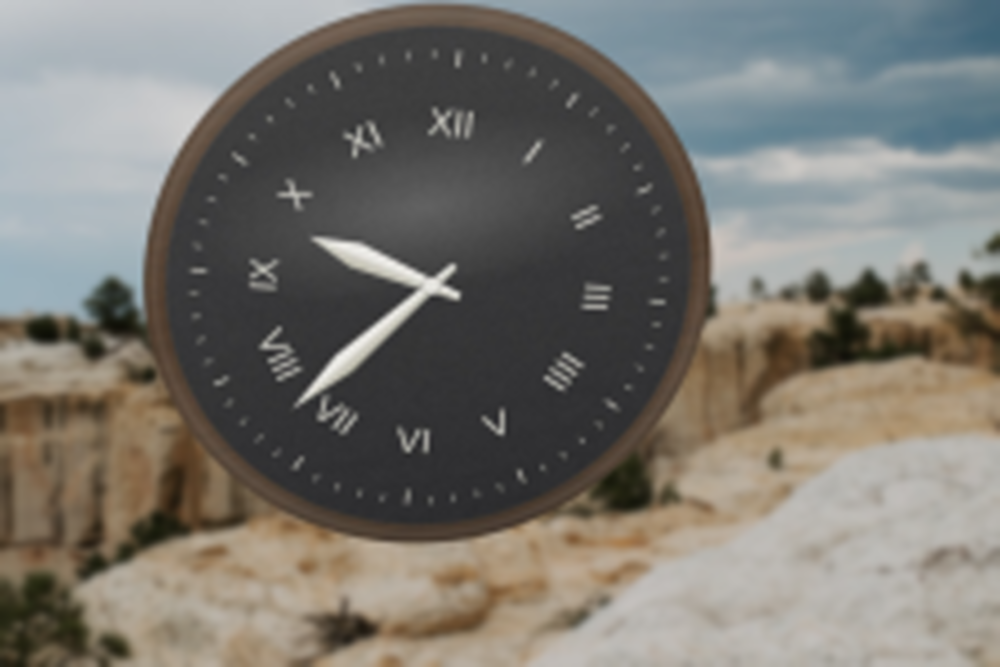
9:37
